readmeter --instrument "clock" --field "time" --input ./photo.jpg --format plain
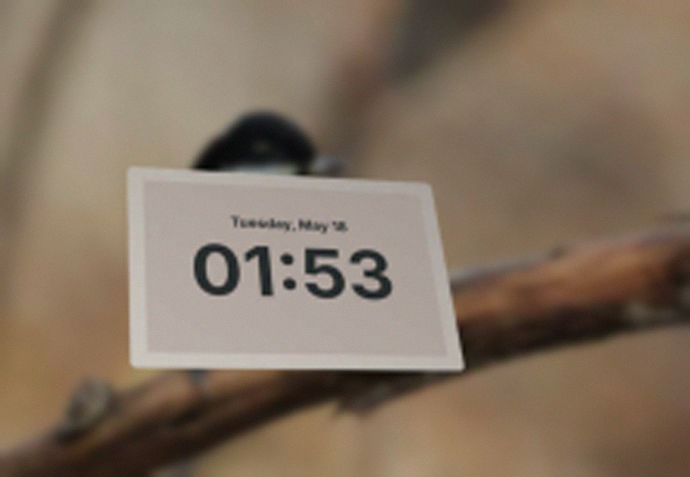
1:53
